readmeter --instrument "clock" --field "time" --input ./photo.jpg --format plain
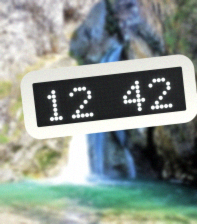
12:42
